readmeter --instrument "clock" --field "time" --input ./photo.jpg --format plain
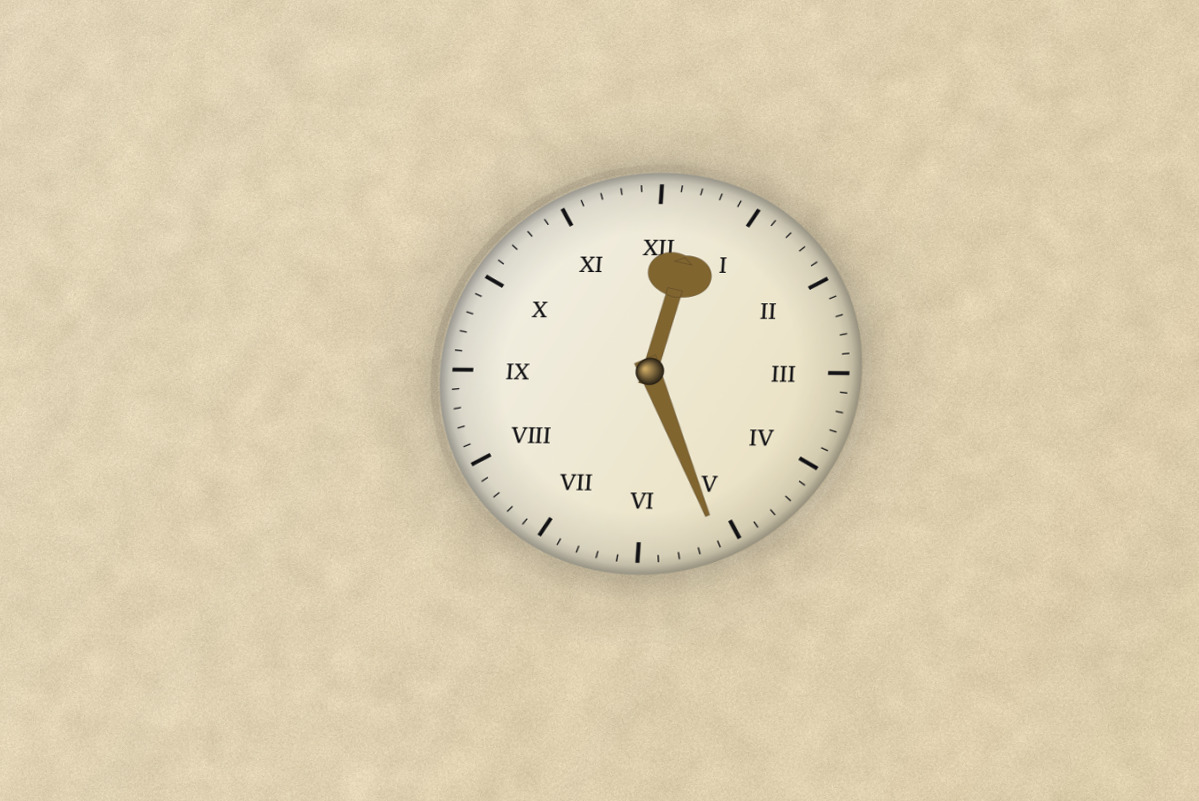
12:26
